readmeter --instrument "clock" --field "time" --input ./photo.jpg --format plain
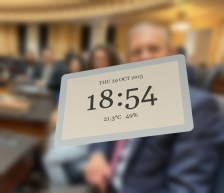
18:54
